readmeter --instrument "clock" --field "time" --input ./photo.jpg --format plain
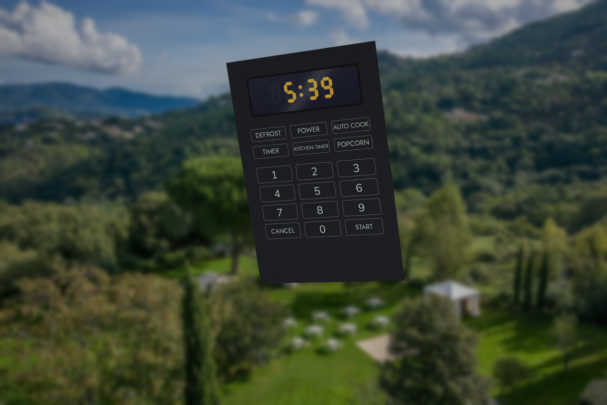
5:39
